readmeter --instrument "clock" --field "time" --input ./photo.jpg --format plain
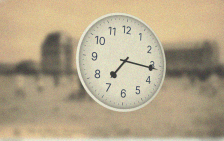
7:16
